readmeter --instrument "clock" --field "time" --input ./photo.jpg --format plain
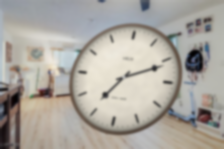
7:11
